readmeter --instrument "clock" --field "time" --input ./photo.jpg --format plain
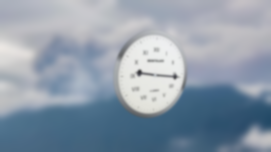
9:16
